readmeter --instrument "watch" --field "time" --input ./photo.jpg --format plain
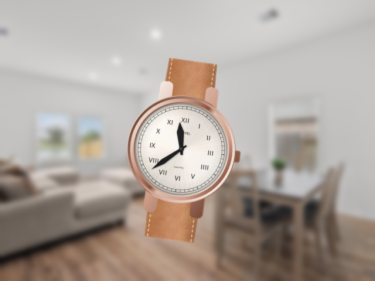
11:38
